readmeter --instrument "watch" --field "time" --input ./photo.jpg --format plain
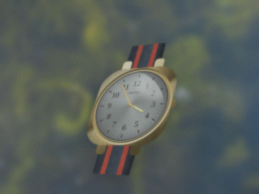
3:54
